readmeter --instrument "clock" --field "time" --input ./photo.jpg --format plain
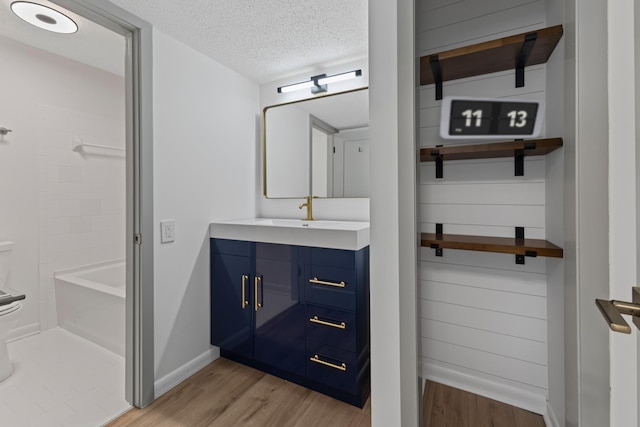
11:13
